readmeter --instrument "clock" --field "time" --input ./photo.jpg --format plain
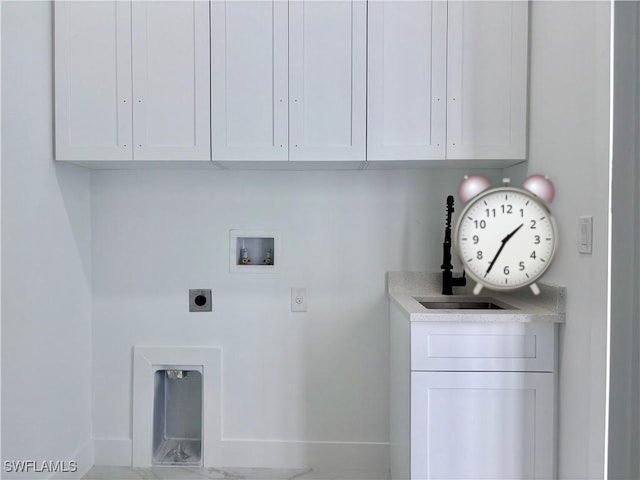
1:35
